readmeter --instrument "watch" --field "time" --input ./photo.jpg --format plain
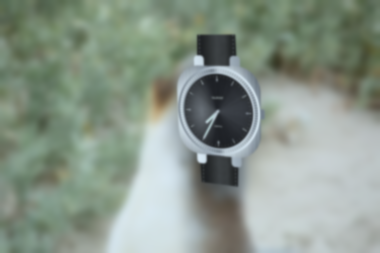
7:35
